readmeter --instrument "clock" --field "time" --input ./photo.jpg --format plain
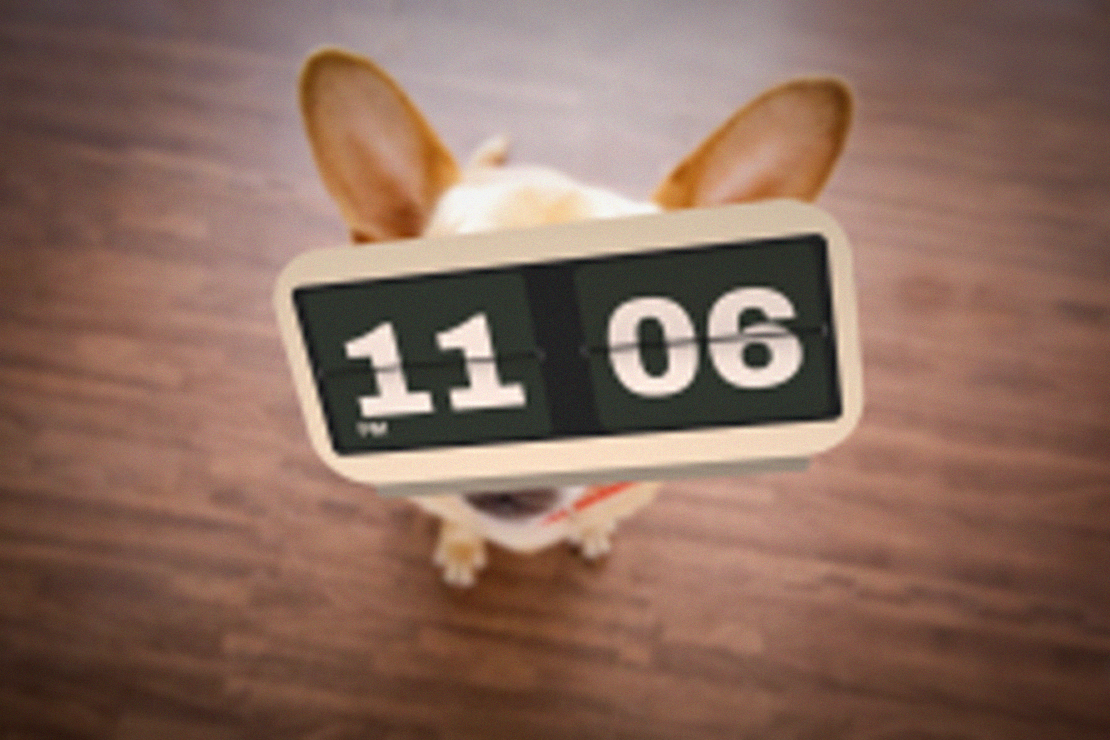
11:06
